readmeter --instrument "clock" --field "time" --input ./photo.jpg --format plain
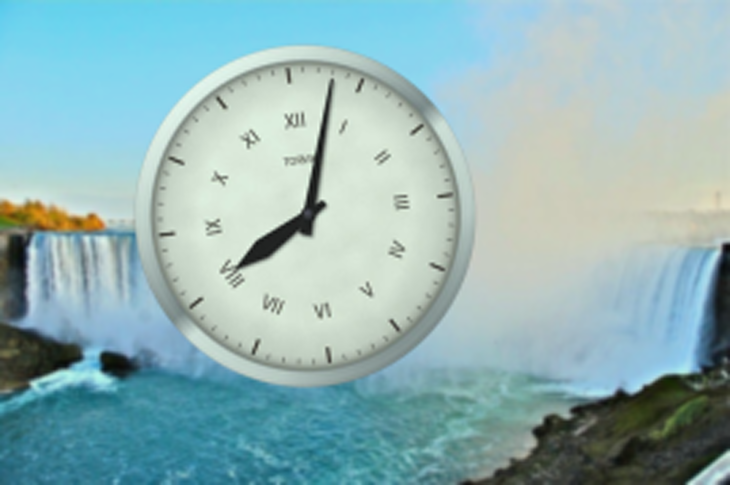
8:03
